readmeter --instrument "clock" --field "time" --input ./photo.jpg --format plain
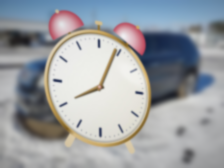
8:04
